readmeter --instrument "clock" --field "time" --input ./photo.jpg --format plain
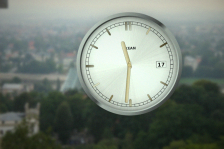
11:31
